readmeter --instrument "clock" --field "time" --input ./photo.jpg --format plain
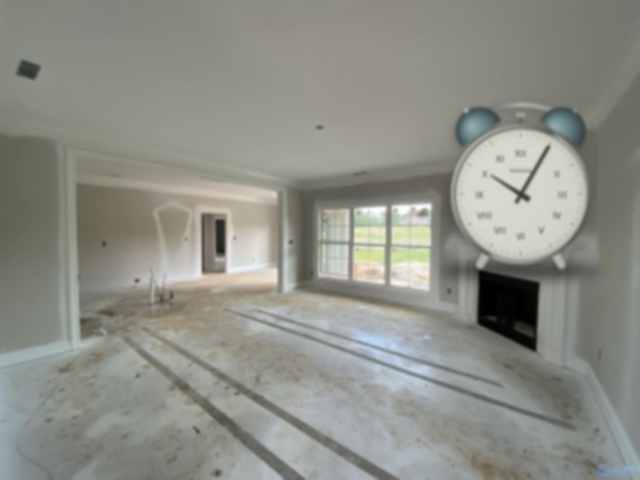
10:05
